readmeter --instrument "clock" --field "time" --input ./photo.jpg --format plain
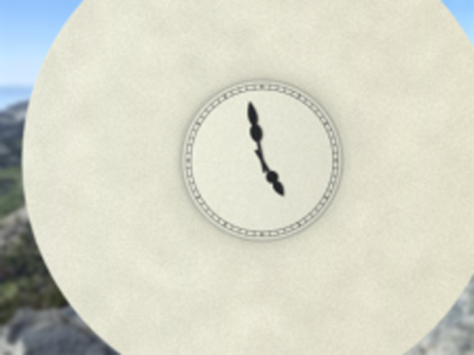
4:58
